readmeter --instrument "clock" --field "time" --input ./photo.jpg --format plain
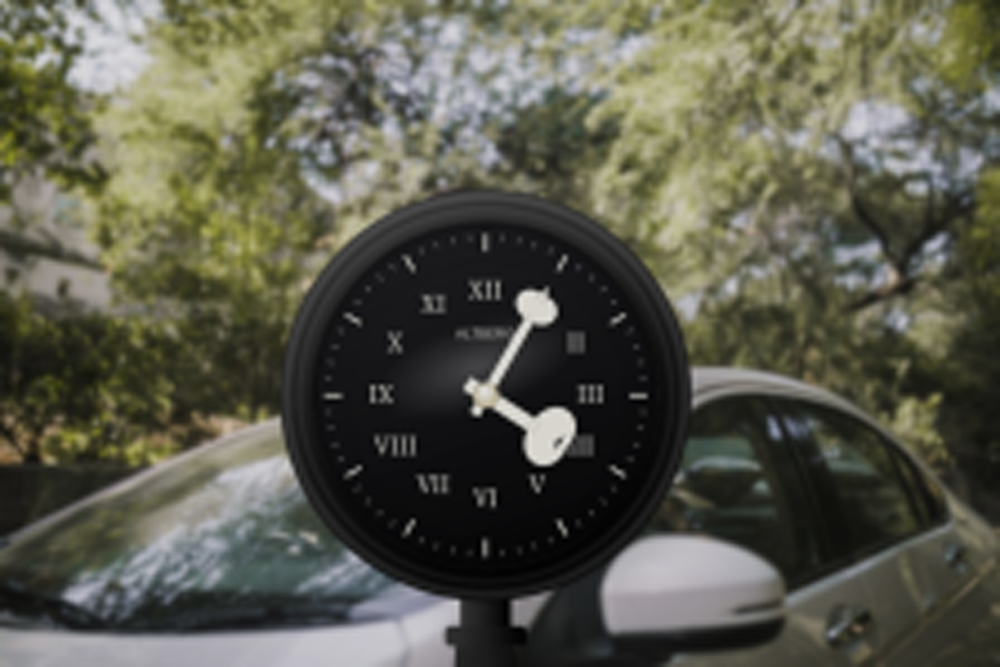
4:05
